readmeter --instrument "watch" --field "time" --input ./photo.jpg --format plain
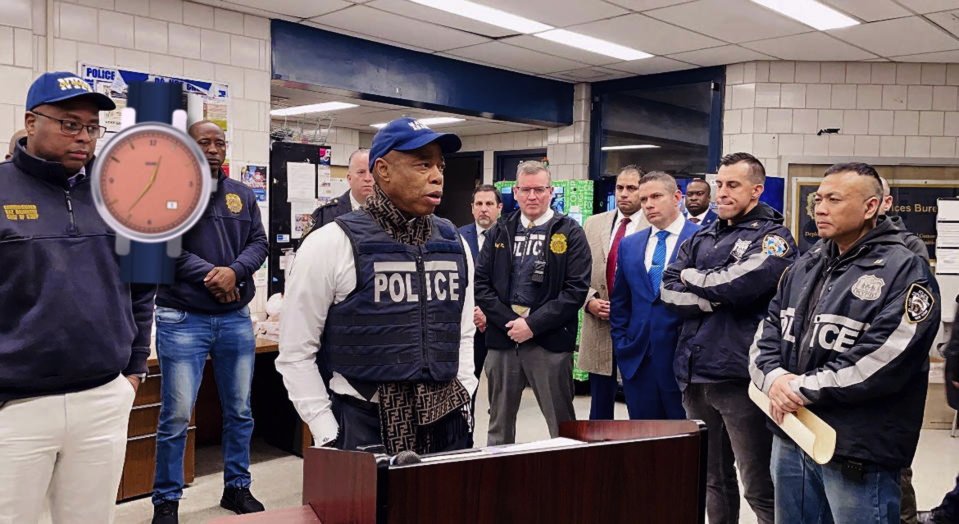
12:36
